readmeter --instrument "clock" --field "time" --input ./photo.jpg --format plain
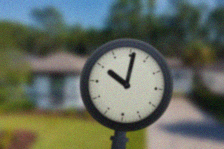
10:01
